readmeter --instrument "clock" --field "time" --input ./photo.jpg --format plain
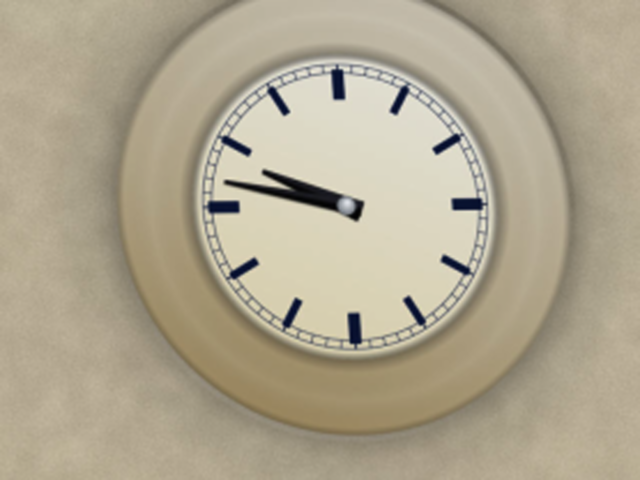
9:47
